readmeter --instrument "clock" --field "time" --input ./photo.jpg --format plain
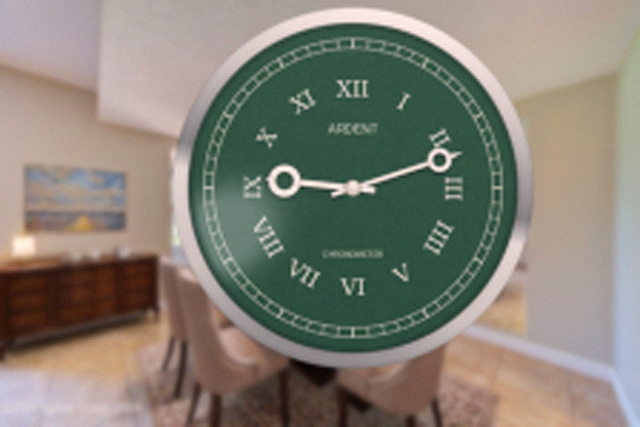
9:12
